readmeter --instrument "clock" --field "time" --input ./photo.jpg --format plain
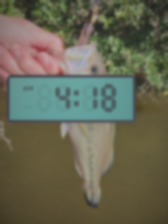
4:18
